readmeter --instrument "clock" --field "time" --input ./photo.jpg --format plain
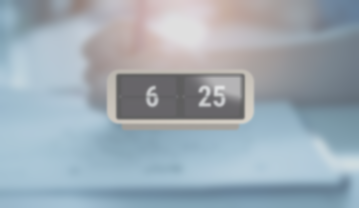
6:25
